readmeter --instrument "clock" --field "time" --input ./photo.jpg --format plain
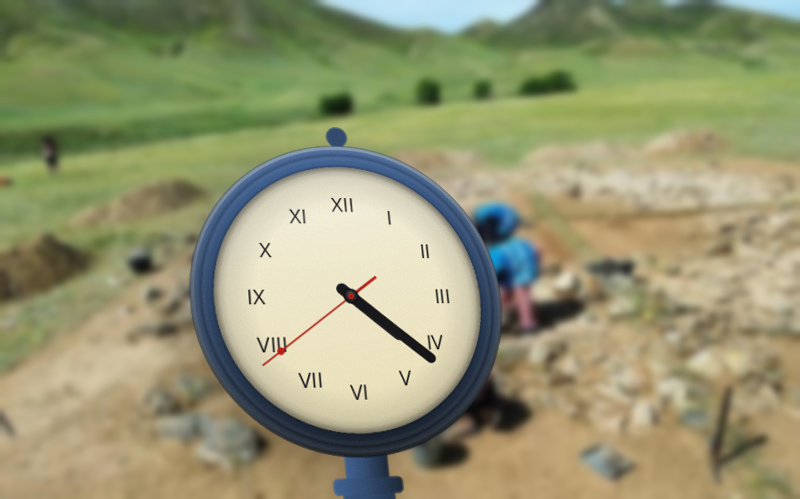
4:21:39
